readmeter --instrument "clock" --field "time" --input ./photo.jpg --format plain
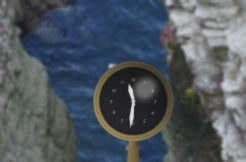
11:31
